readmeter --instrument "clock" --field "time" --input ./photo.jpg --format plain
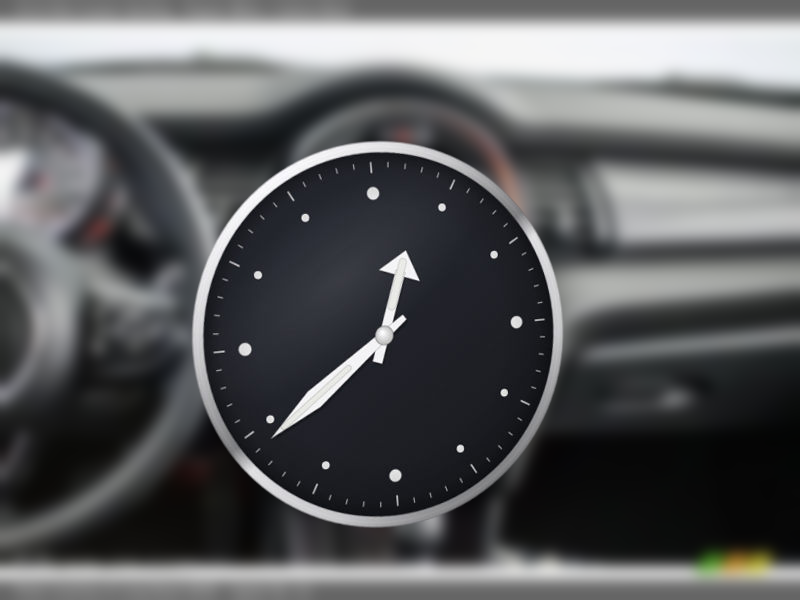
12:39
